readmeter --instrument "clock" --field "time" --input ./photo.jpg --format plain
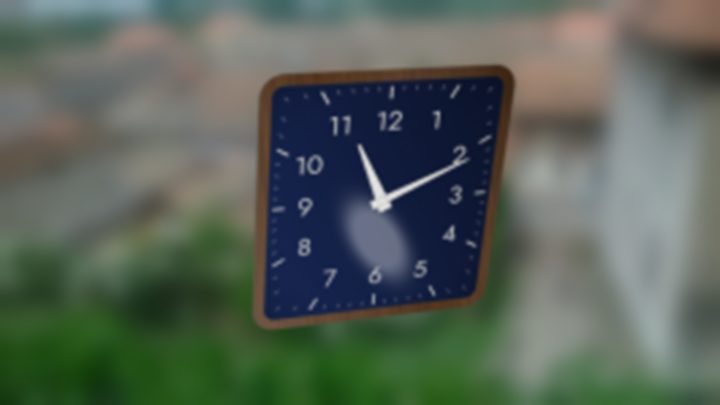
11:11
